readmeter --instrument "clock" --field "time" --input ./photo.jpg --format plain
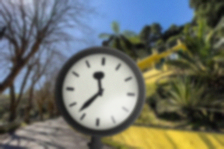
11:37
